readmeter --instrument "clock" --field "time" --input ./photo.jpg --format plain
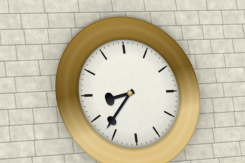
8:37
